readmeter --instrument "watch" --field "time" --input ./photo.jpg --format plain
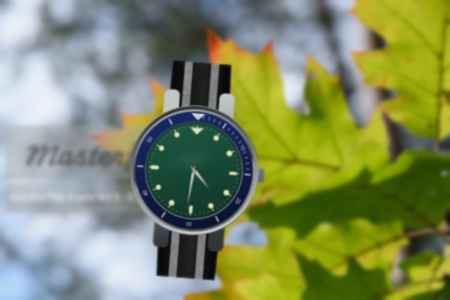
4:31
